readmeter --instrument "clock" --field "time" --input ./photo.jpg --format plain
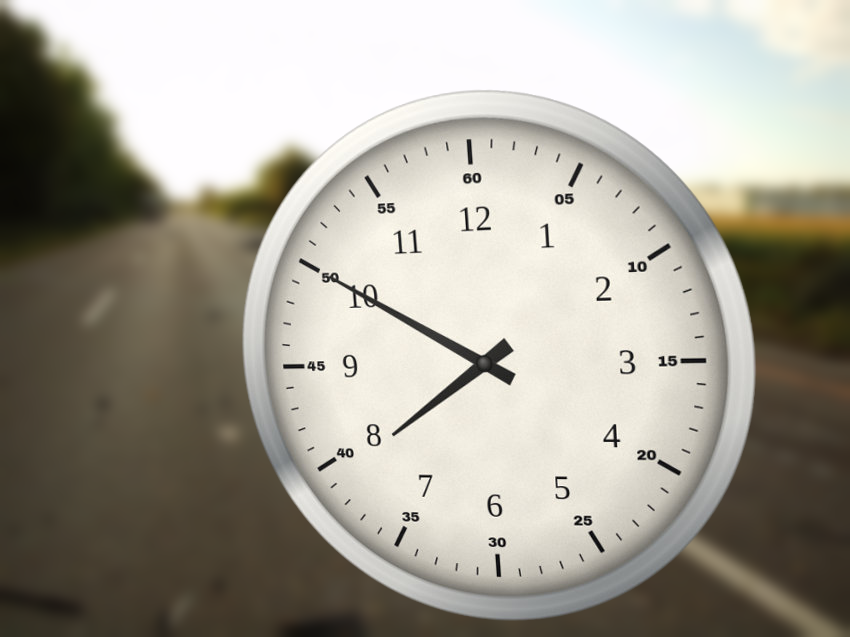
7:50
